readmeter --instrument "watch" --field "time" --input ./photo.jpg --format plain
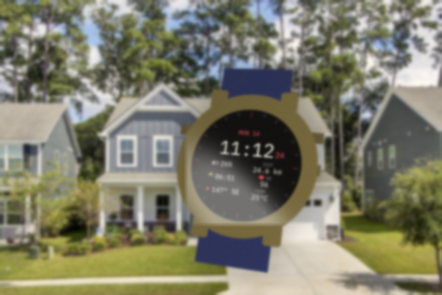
11:12
